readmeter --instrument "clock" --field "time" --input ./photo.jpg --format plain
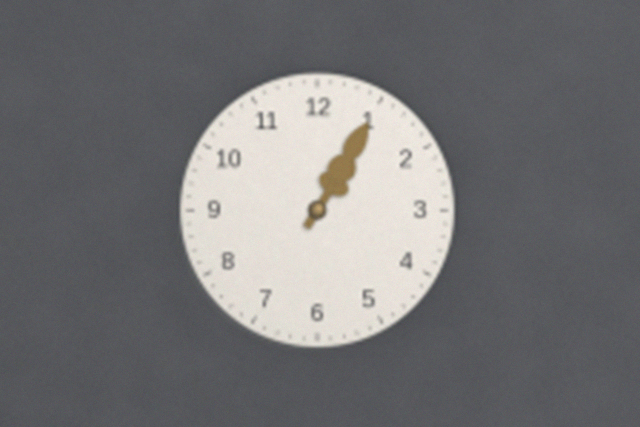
1:05
